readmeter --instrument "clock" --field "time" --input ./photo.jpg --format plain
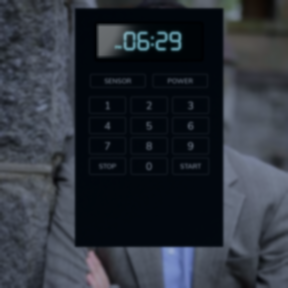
6:29
